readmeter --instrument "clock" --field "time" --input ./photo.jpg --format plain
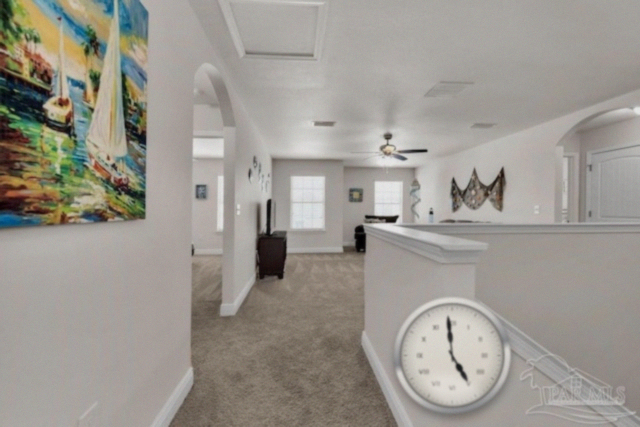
4:59
